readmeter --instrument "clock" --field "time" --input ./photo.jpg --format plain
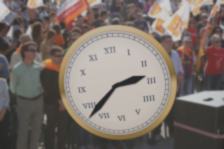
2:38
